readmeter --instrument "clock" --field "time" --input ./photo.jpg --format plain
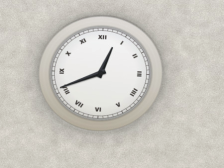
12:41
